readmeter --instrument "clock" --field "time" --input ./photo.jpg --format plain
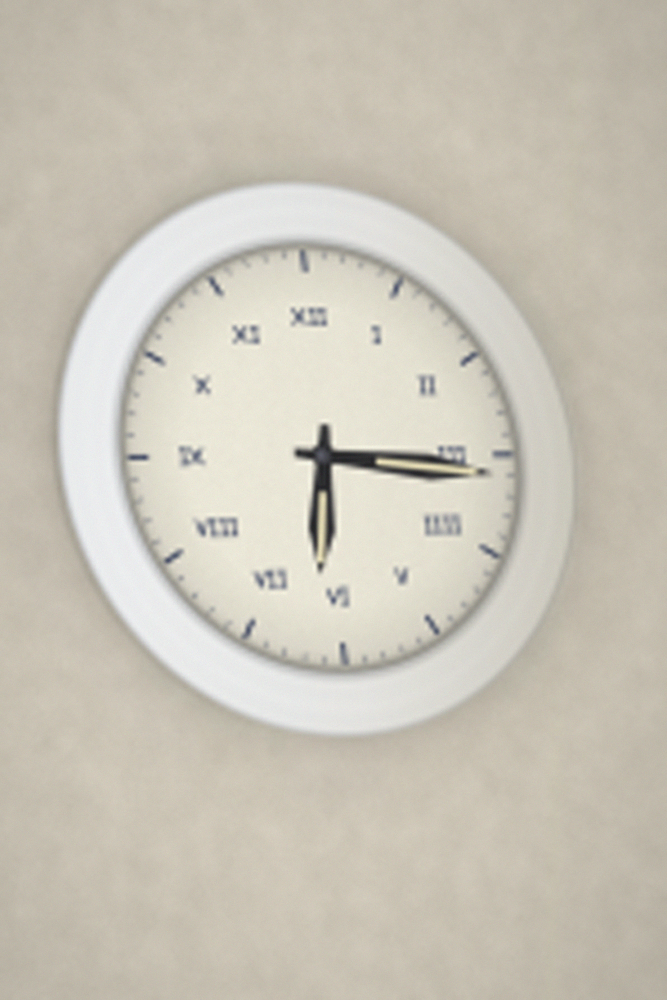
6:16
